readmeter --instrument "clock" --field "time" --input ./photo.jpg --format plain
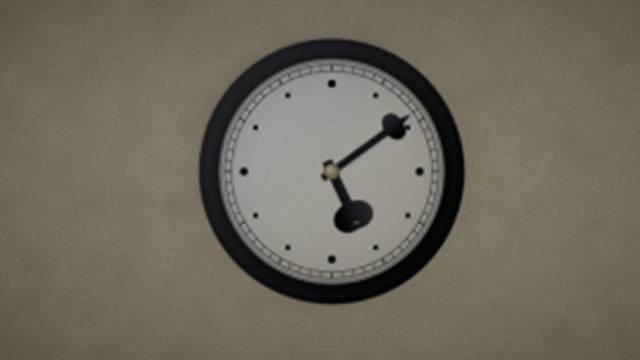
5:09
